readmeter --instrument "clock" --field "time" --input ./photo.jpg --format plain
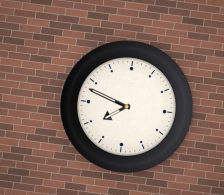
7:48
